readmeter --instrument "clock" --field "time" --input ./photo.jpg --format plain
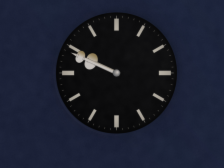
9:49
